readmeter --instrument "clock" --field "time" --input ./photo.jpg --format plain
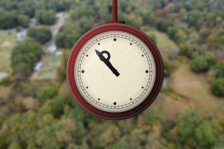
10:53
